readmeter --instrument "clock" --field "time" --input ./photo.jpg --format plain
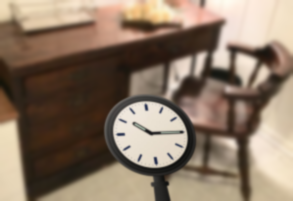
10:15
